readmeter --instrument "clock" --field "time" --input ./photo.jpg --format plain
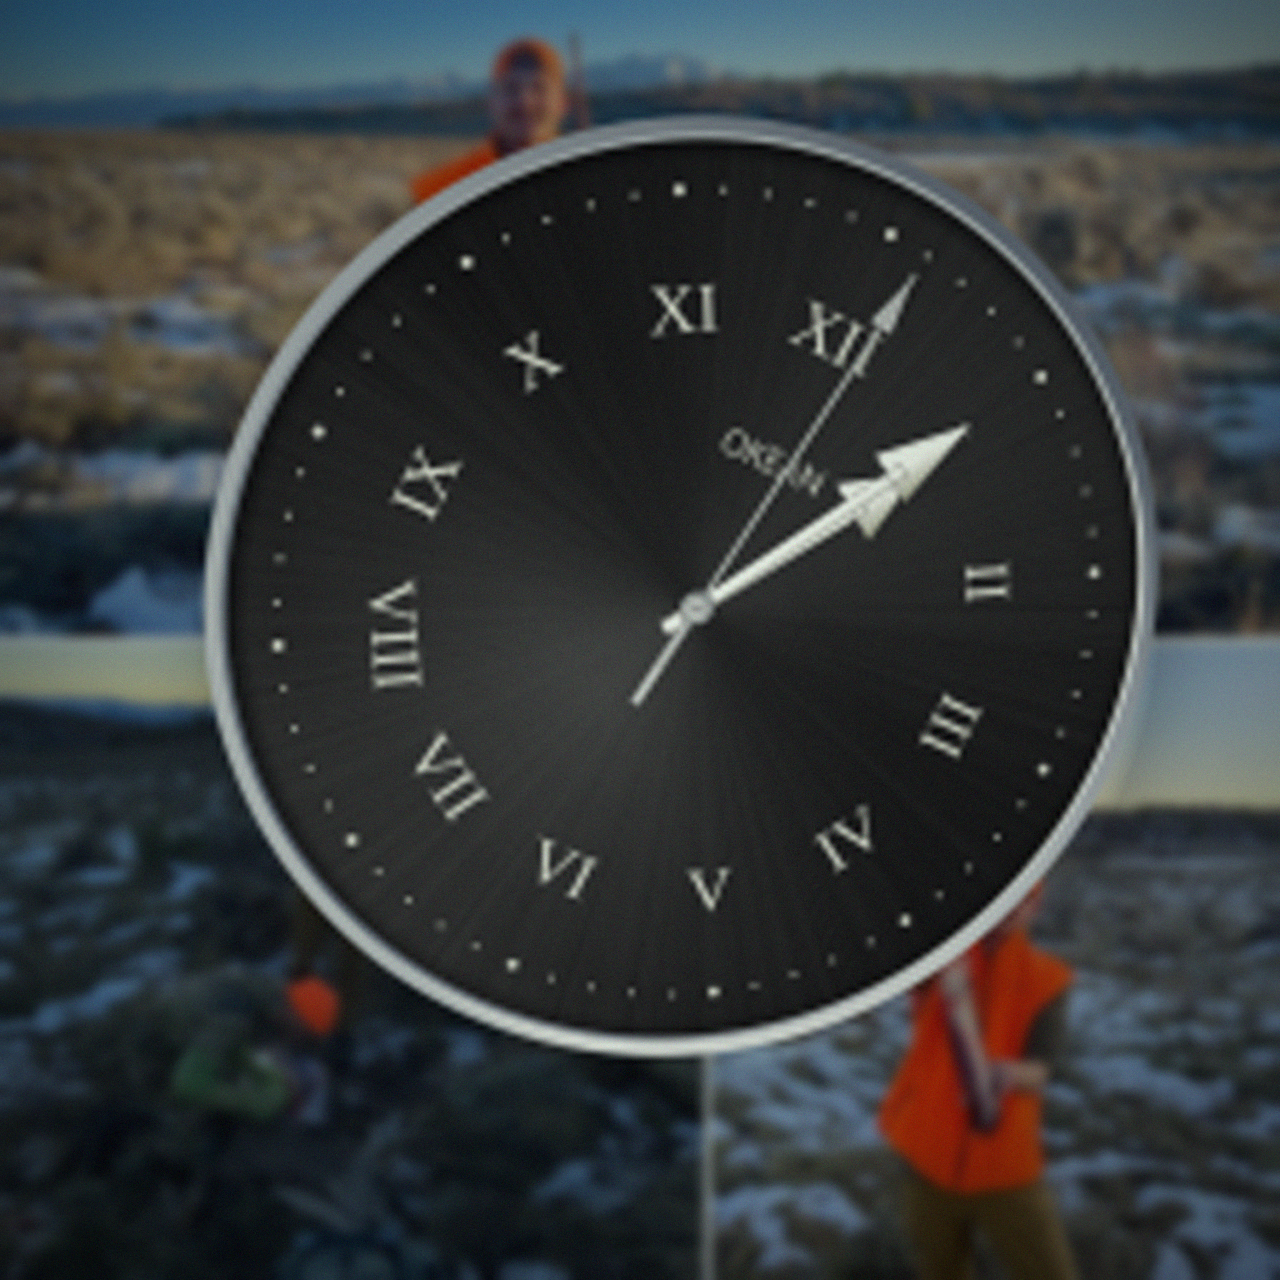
1:05:01
